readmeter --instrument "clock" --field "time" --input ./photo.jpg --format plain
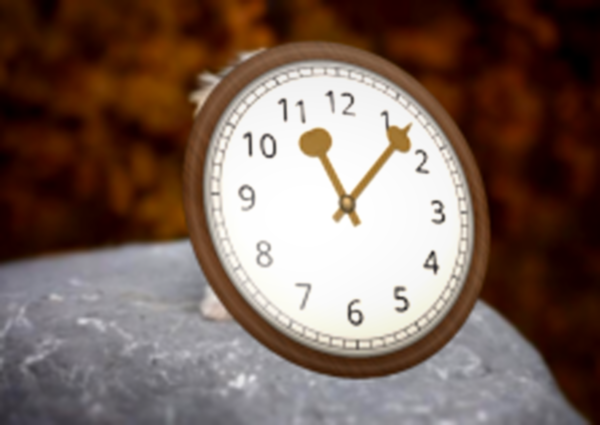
11:07
